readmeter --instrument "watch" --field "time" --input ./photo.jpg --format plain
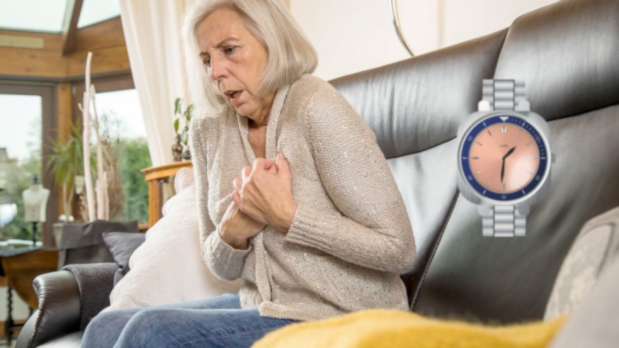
1:31
